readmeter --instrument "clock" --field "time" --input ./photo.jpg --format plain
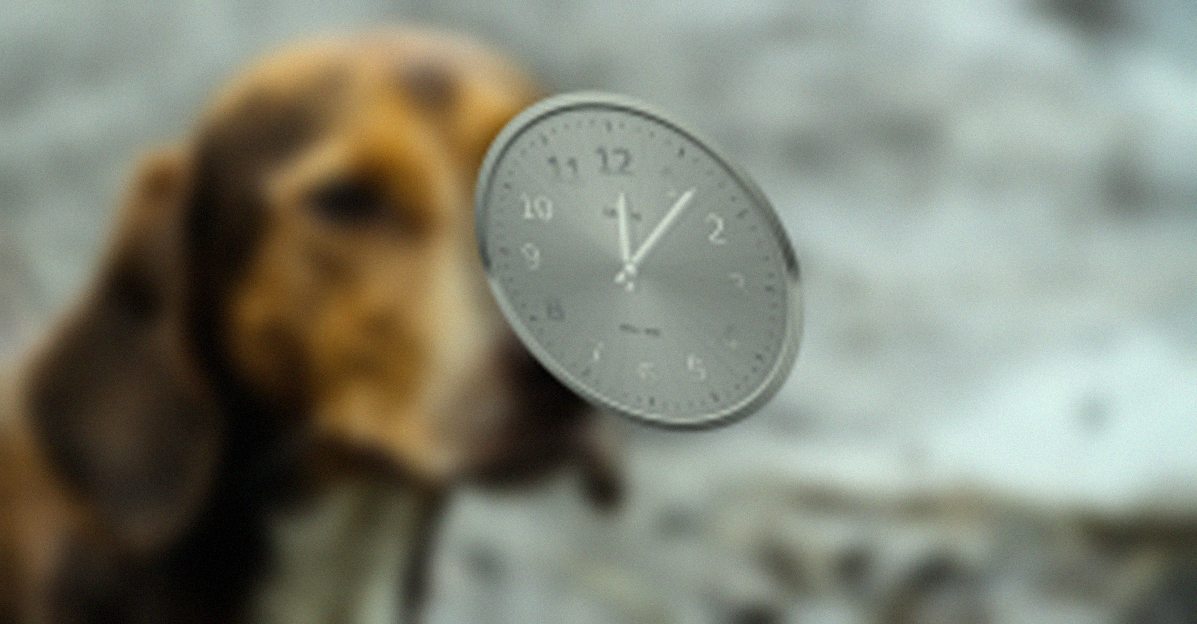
12:07
